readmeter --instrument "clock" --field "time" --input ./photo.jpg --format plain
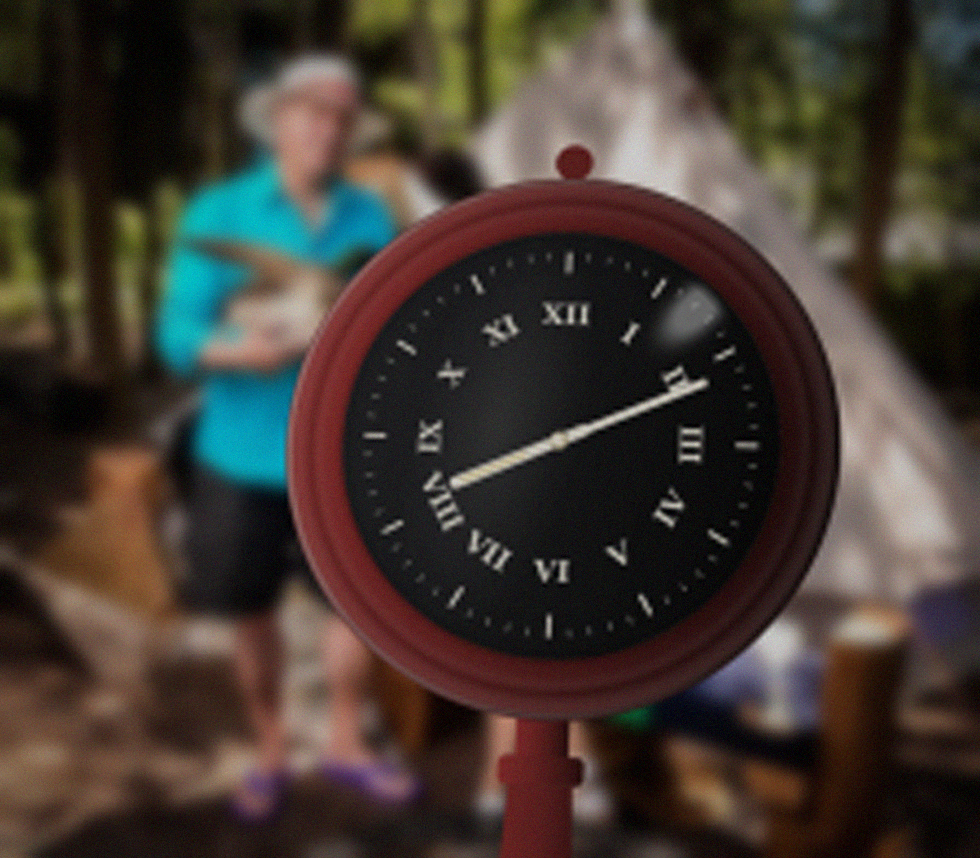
8:11
